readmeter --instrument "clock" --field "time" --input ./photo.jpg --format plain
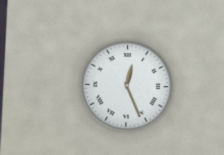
12:26
